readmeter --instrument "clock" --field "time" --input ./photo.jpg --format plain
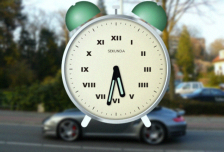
5:32
